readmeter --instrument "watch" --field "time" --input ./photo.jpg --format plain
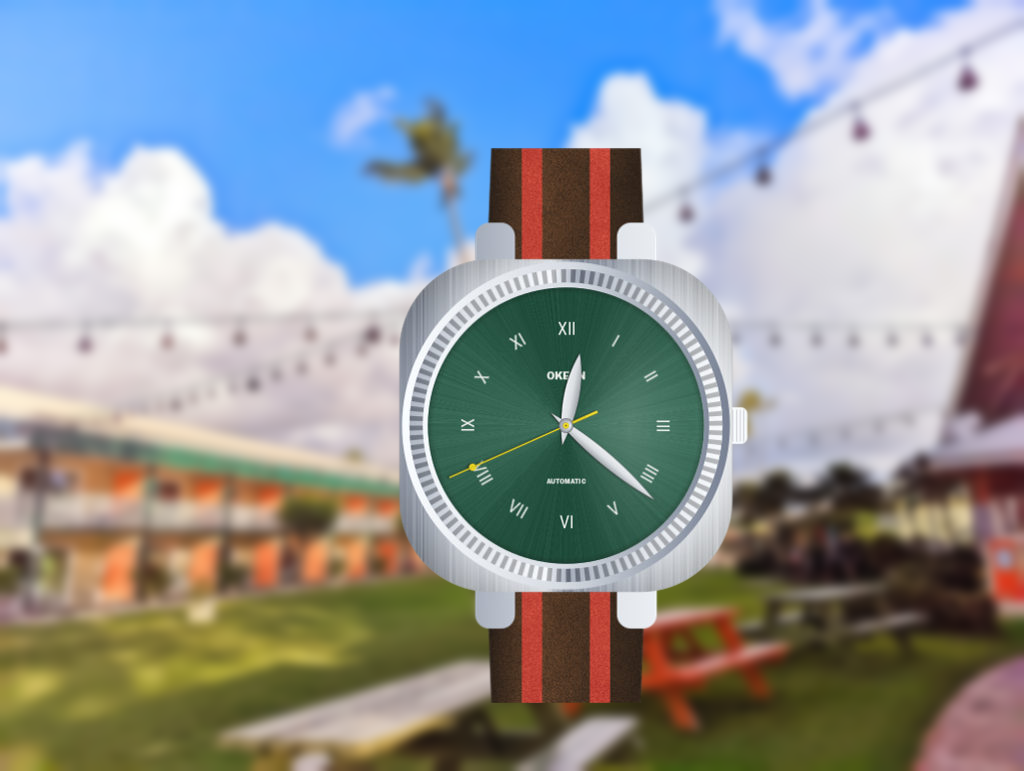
12:21:41
